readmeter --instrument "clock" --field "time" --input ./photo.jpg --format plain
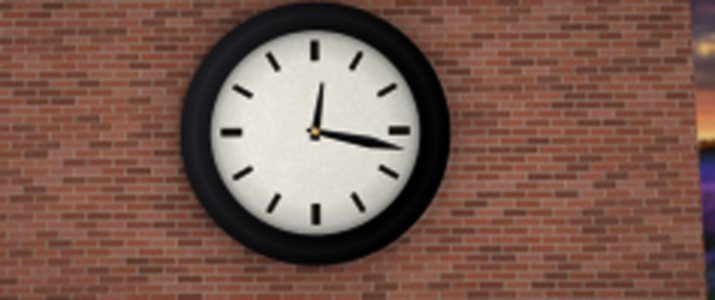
12:17
